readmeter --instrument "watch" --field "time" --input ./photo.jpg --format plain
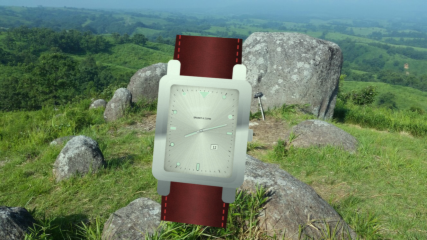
8:12
